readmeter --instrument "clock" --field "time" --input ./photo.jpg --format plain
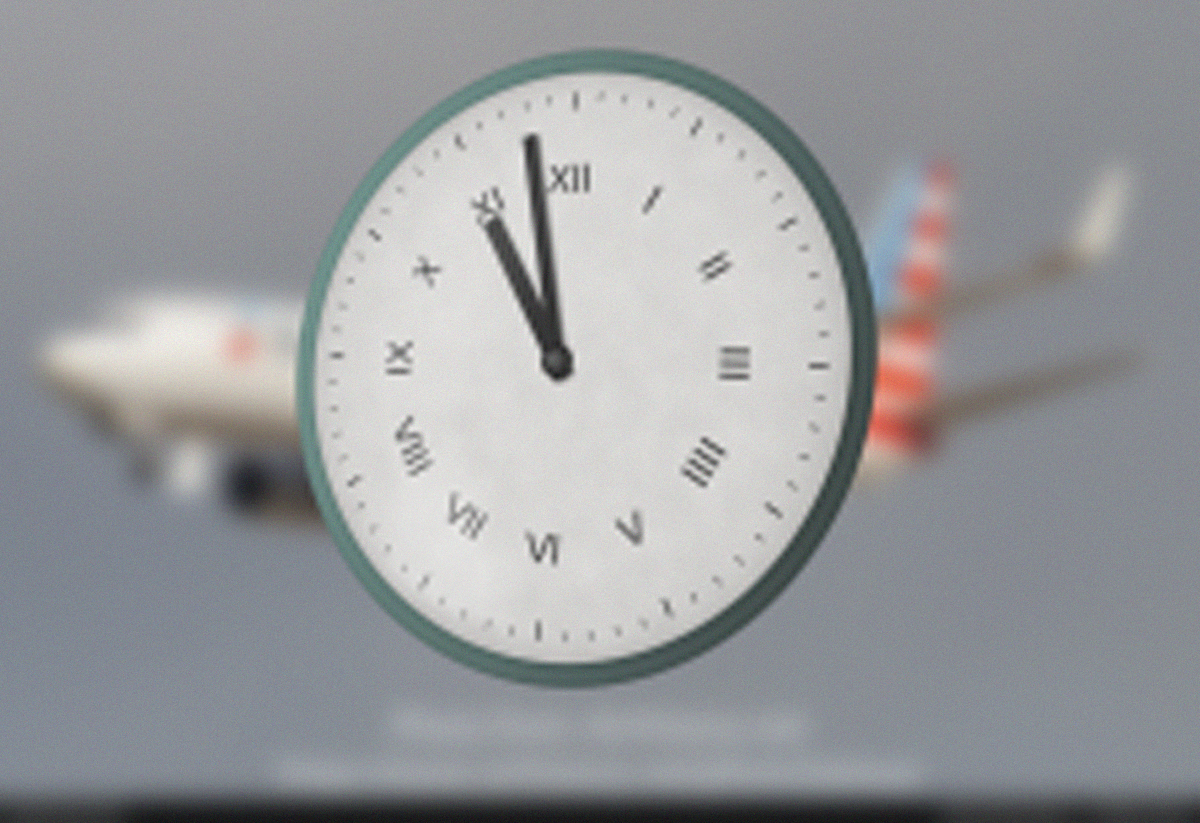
10:58
